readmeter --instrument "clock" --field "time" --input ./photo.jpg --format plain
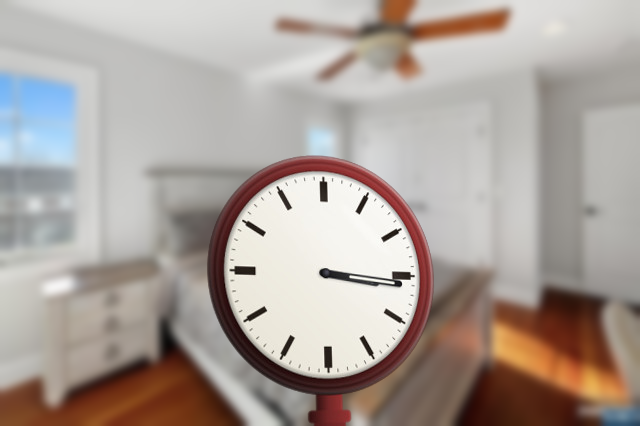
3:16
